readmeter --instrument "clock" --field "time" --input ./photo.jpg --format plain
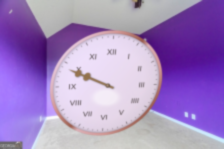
9:49
